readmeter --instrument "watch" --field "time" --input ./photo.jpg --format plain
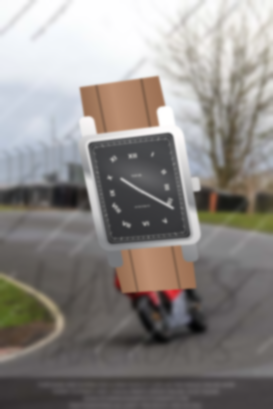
10:21
